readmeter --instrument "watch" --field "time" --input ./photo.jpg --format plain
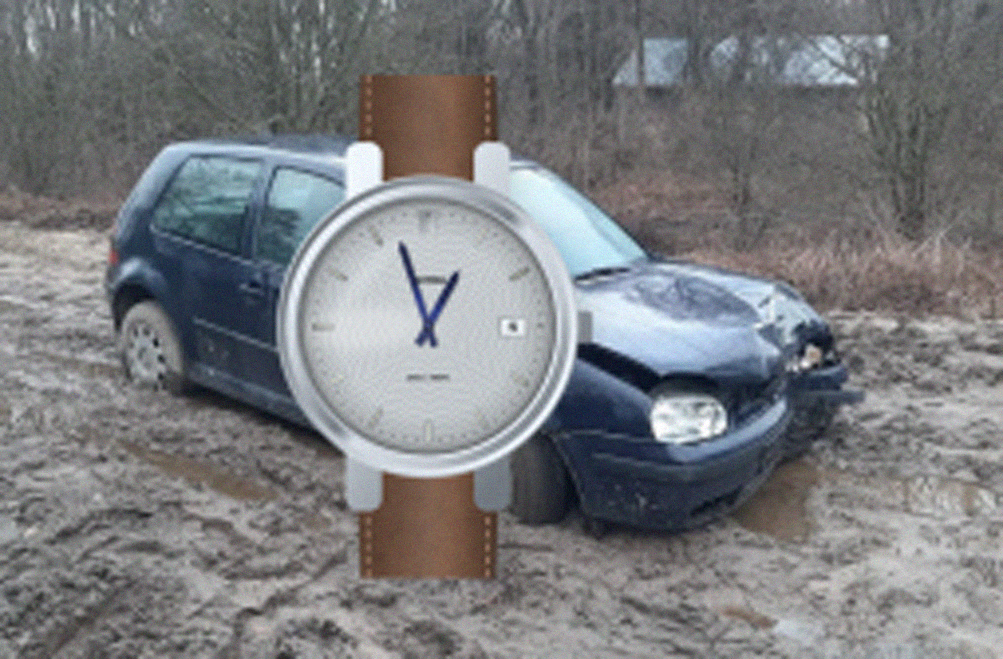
12:57
